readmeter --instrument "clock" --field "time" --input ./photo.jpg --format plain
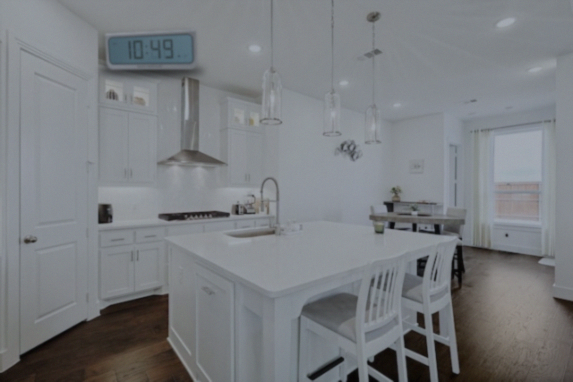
10:49
